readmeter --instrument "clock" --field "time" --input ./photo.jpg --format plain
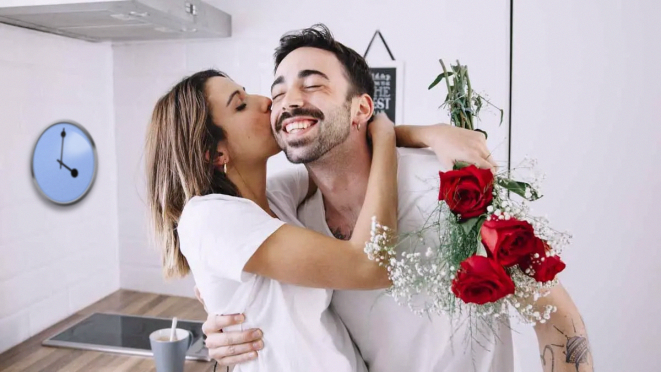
4:01
